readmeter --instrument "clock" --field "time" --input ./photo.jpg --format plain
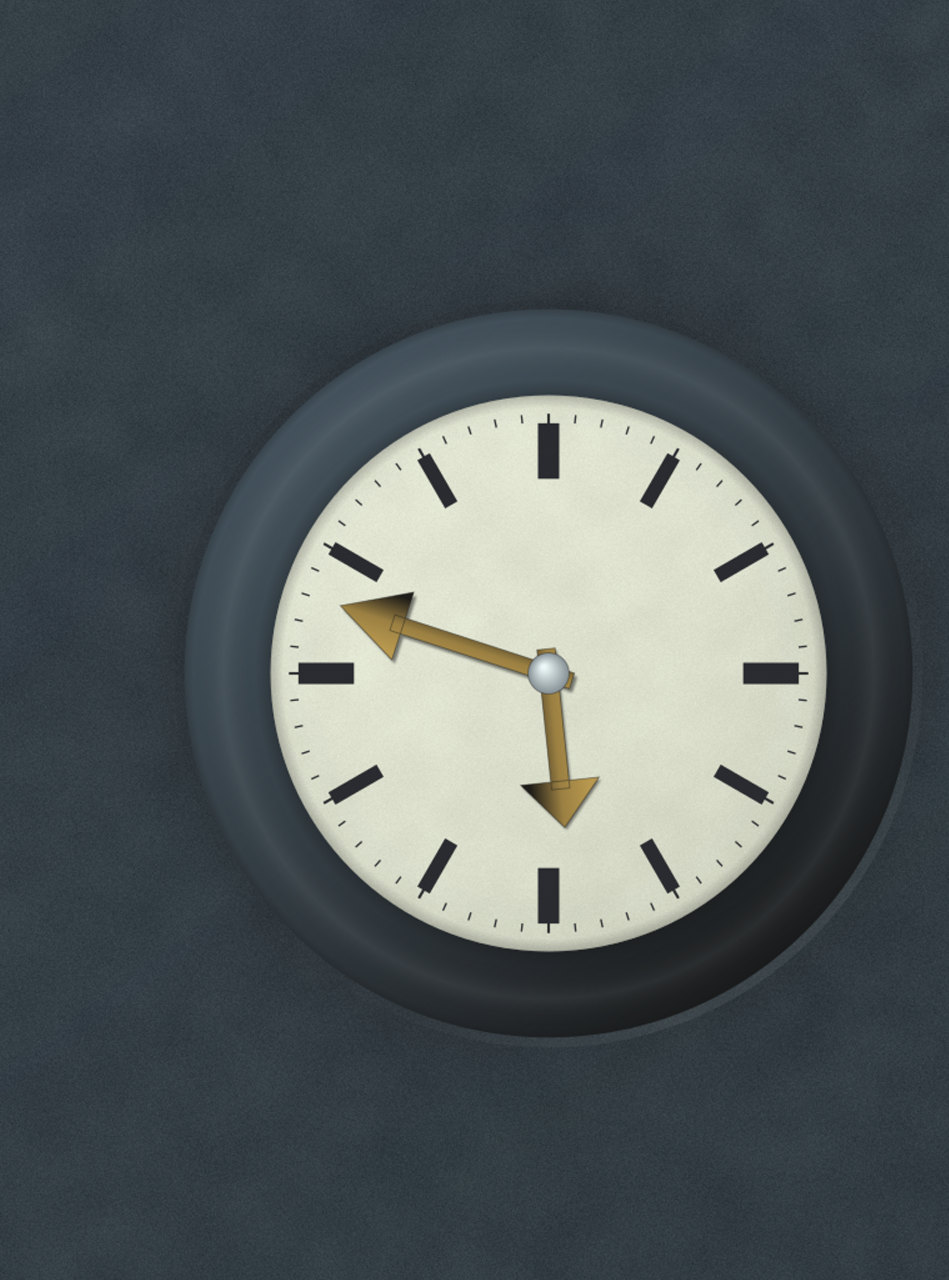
5:48
